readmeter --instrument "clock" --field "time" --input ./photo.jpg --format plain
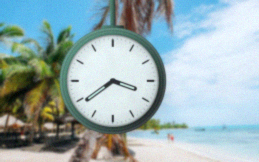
3:39
